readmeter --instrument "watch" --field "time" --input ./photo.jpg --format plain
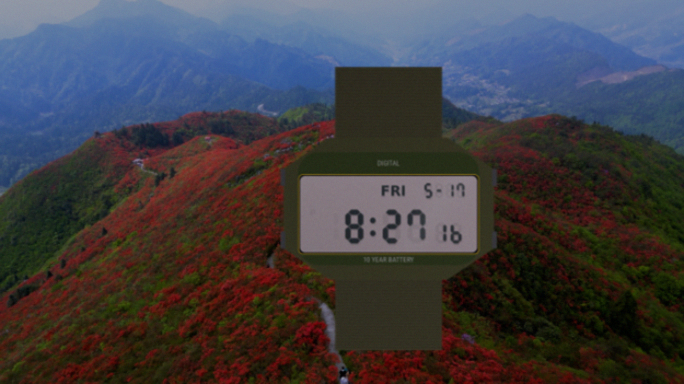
8:27:16
